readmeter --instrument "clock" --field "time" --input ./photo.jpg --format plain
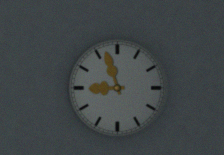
8:57
